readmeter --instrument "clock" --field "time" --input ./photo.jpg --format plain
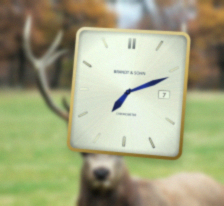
7:11
